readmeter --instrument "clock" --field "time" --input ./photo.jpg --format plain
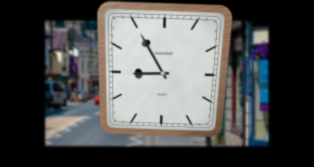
8:55
